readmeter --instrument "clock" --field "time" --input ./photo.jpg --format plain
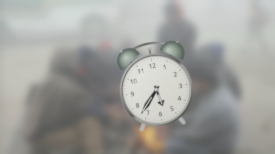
5:37
